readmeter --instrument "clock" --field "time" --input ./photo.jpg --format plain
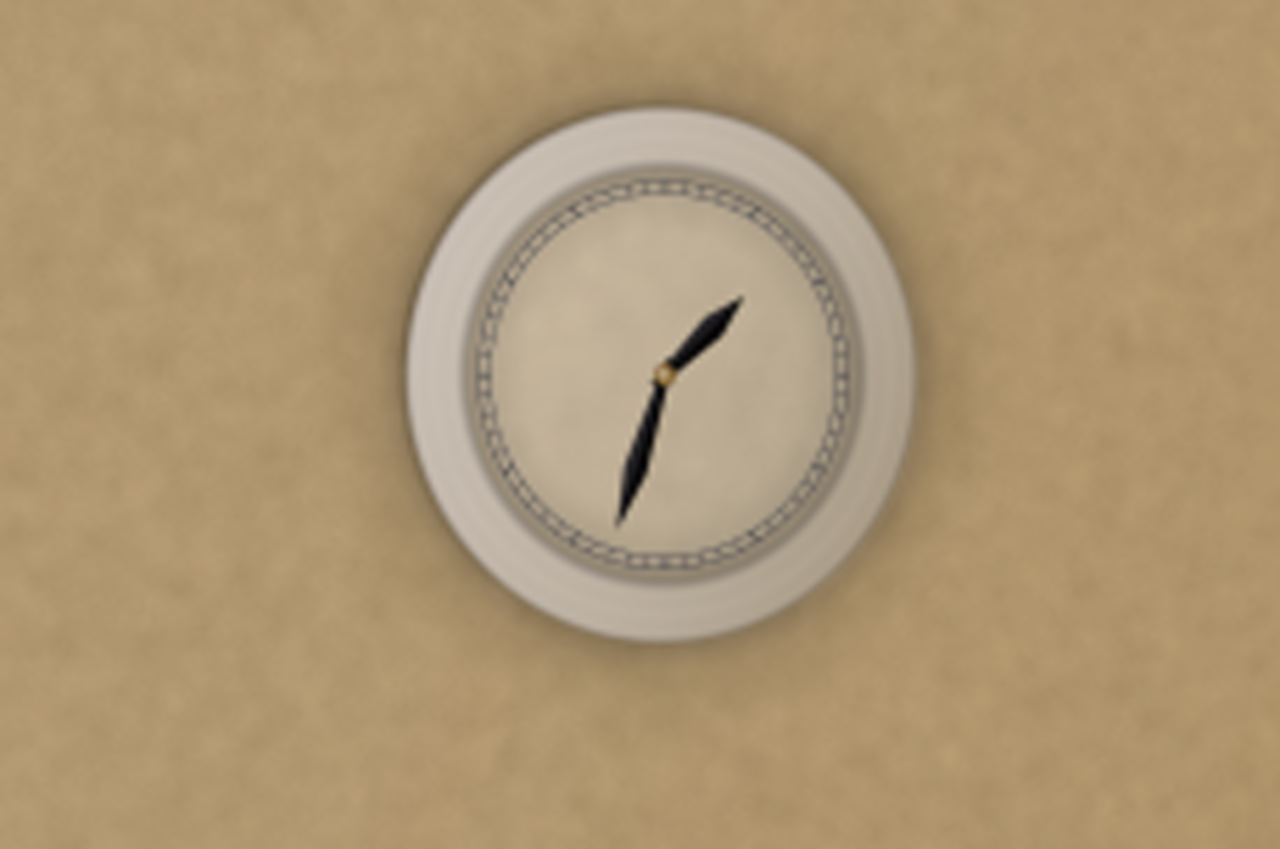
1:33
